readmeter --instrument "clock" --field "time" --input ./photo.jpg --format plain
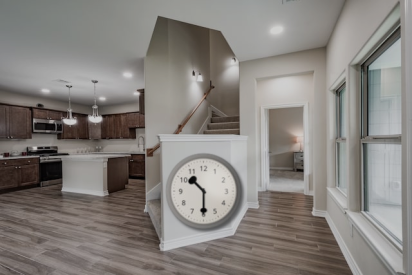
10:30
